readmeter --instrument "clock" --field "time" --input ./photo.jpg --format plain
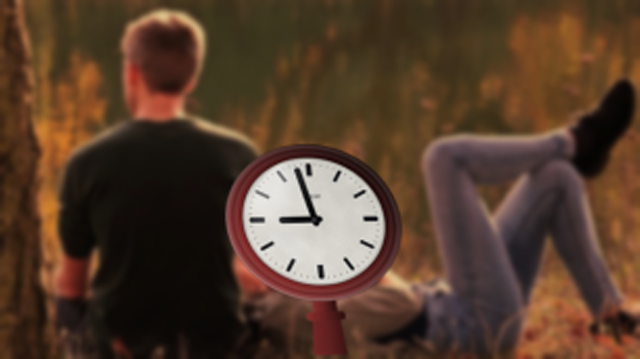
8:58
